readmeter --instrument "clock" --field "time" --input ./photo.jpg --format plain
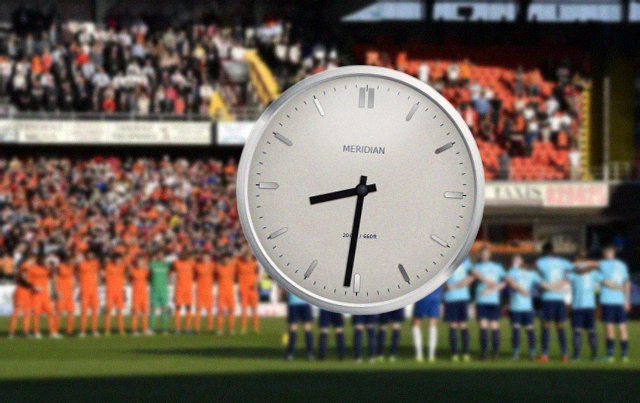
8:31
